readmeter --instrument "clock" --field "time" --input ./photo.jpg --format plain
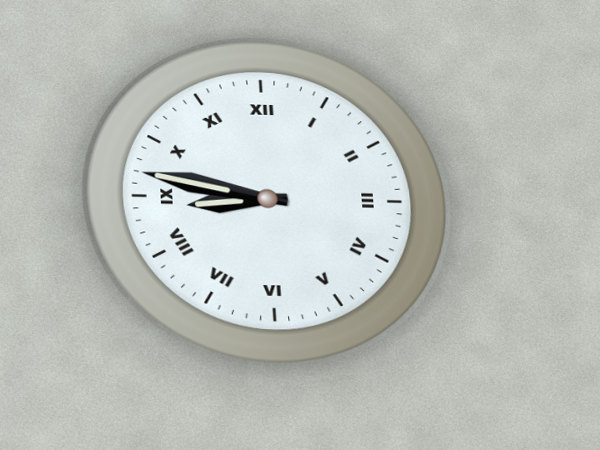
8:47
